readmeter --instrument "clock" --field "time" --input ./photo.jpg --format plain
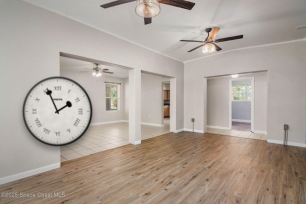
1:56
